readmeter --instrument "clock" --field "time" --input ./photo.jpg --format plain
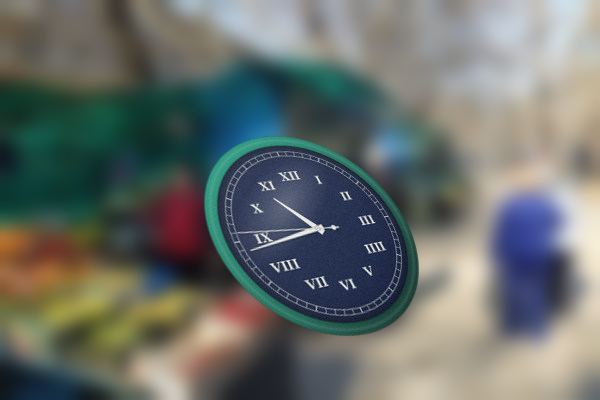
10:43:46
